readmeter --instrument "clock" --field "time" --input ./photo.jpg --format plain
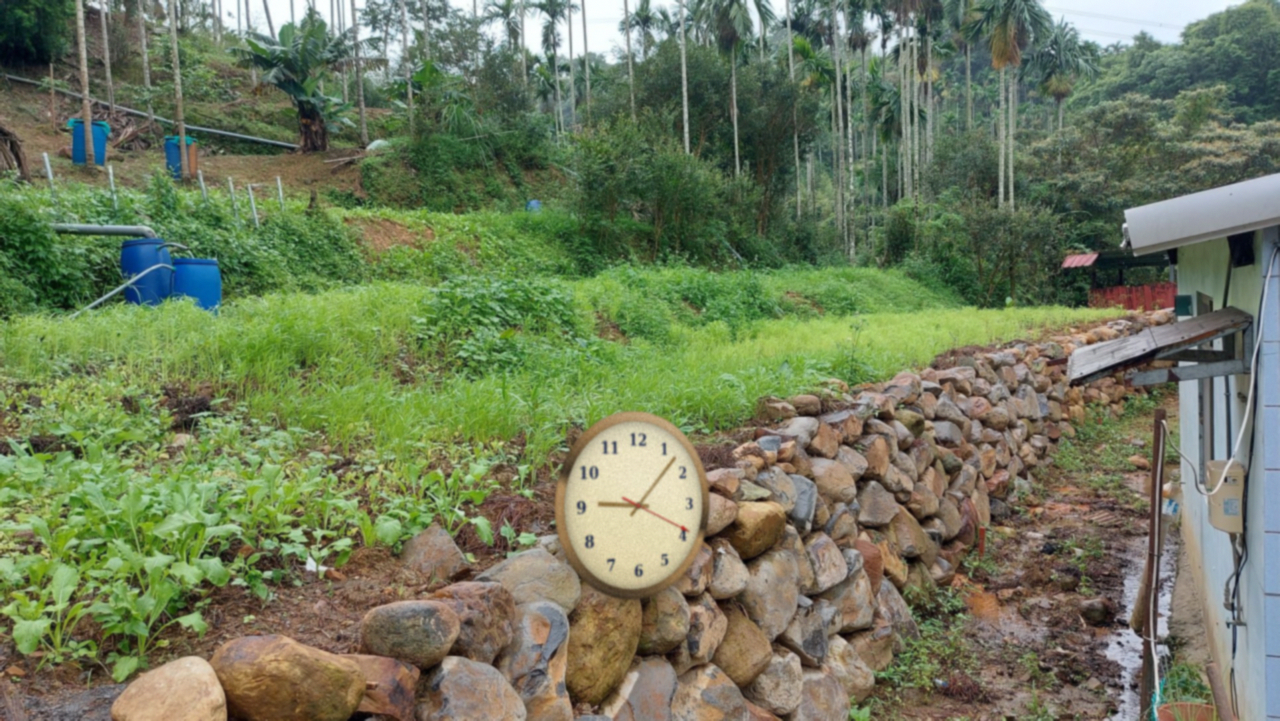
9:07:19
